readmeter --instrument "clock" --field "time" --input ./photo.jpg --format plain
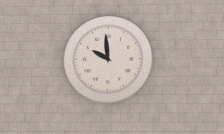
9:59
